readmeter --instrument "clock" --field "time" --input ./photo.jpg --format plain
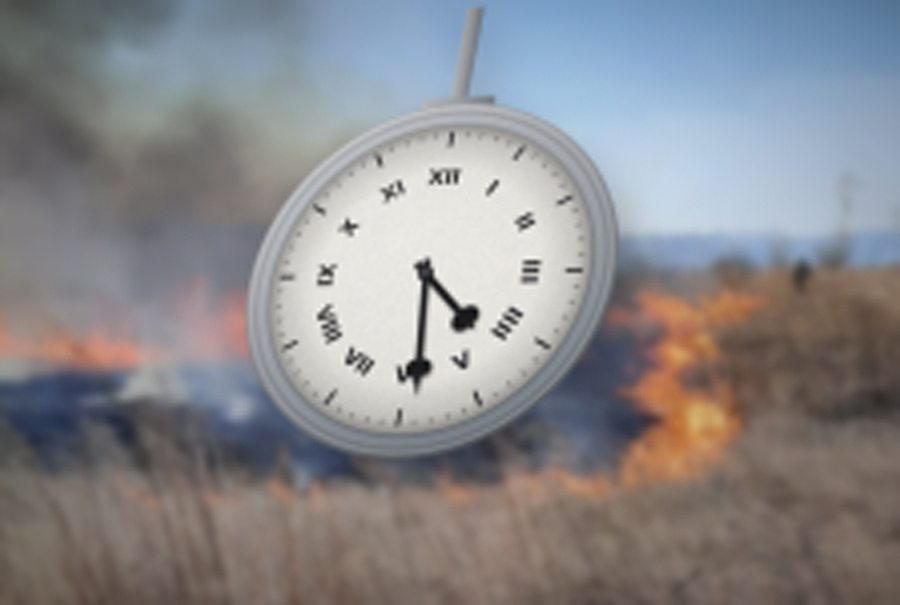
4:29
